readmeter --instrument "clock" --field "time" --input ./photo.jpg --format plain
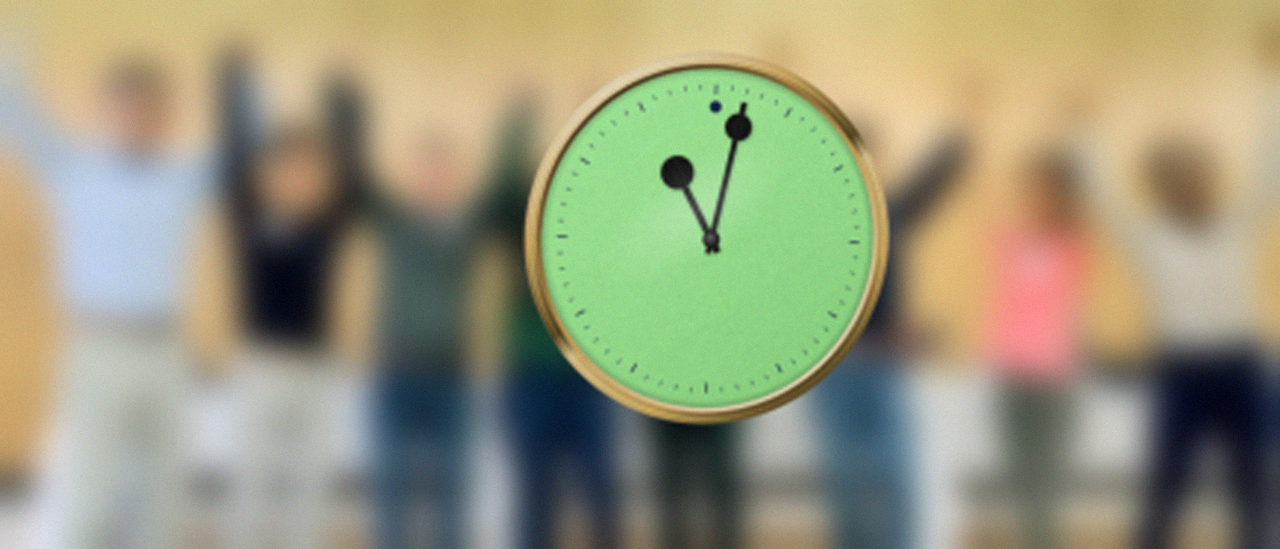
11:02
